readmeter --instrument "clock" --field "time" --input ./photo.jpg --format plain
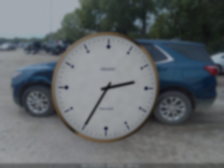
2:35
